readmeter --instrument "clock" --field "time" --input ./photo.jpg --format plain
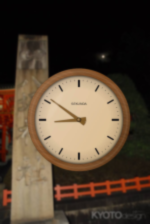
8:51
